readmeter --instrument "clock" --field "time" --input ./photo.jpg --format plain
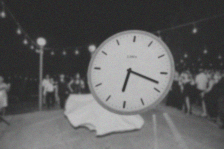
6:18
